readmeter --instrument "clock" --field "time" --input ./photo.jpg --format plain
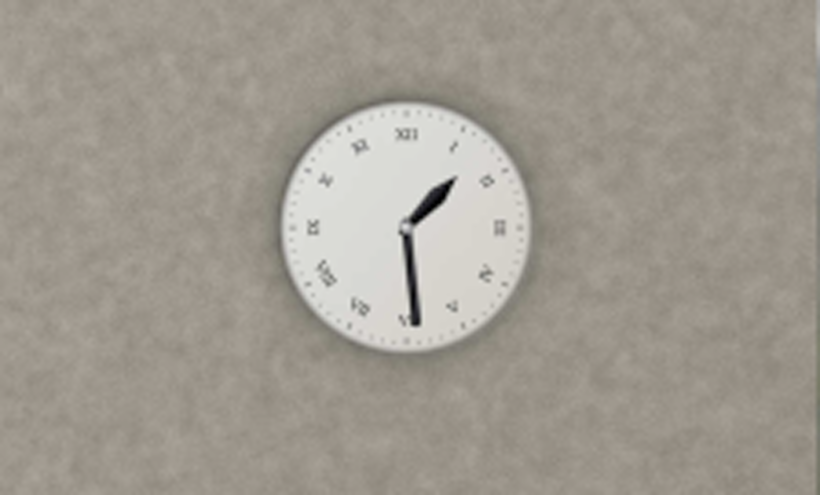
1:29
